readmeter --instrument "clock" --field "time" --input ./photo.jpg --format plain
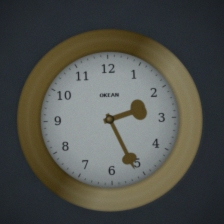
2:26
